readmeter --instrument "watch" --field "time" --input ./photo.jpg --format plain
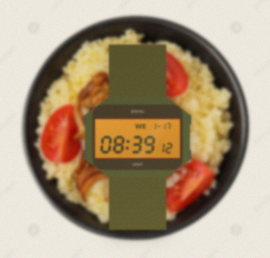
8:39:12
